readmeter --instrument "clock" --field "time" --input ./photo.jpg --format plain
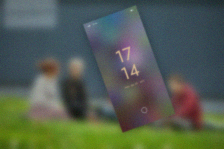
17:14
